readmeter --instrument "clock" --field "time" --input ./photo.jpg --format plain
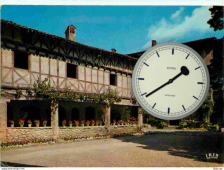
1:39
